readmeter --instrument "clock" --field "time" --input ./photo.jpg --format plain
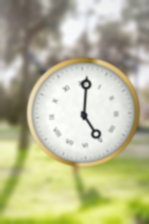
5:01
